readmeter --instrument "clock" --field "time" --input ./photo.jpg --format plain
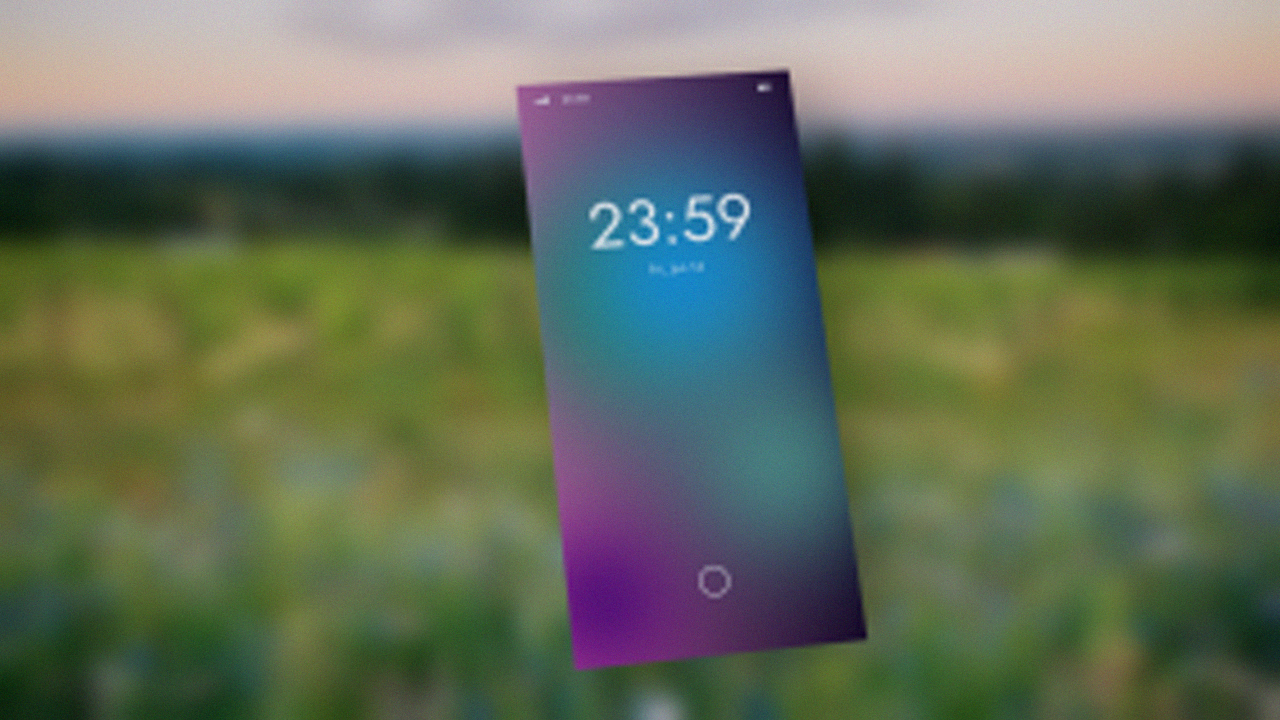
23:59
